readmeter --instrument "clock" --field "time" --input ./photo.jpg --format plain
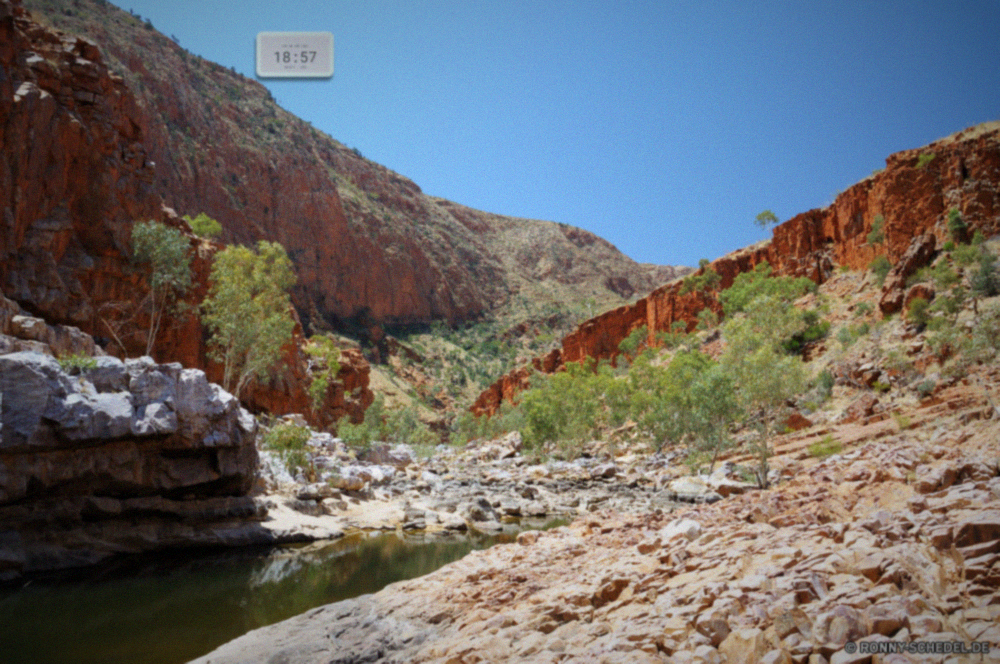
18:57
